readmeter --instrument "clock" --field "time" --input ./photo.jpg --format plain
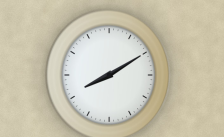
8:10
